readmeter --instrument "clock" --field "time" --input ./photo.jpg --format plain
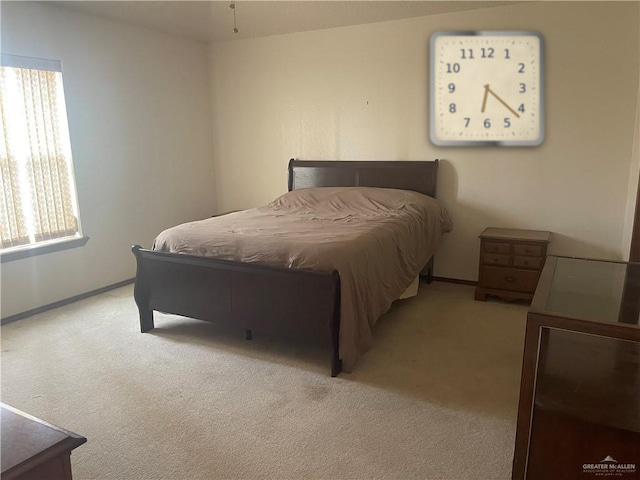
6:22
